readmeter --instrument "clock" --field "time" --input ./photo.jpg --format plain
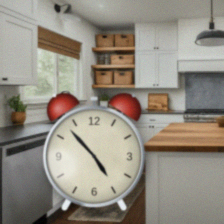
4:53
